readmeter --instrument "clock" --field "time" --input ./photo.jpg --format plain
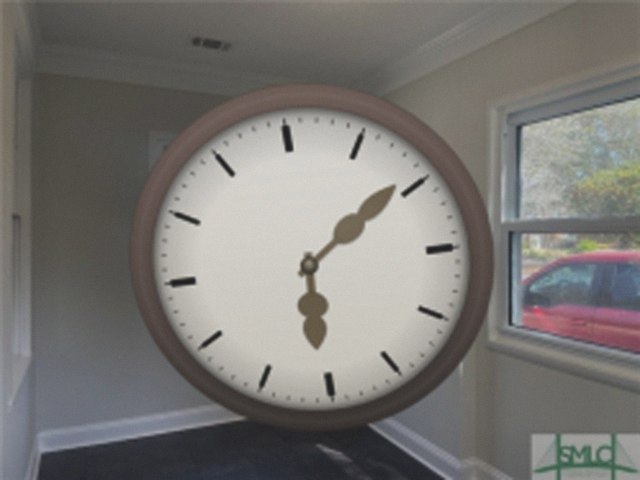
6:09
